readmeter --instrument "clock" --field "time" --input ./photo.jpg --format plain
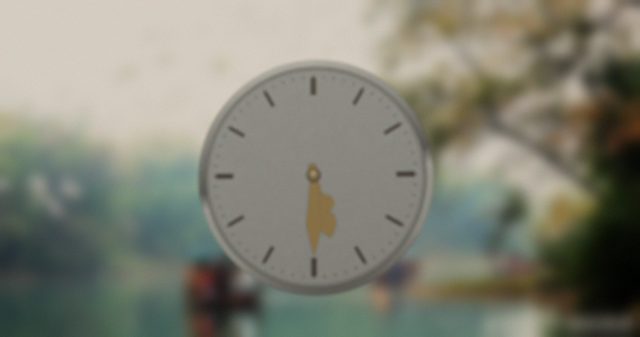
5:30
